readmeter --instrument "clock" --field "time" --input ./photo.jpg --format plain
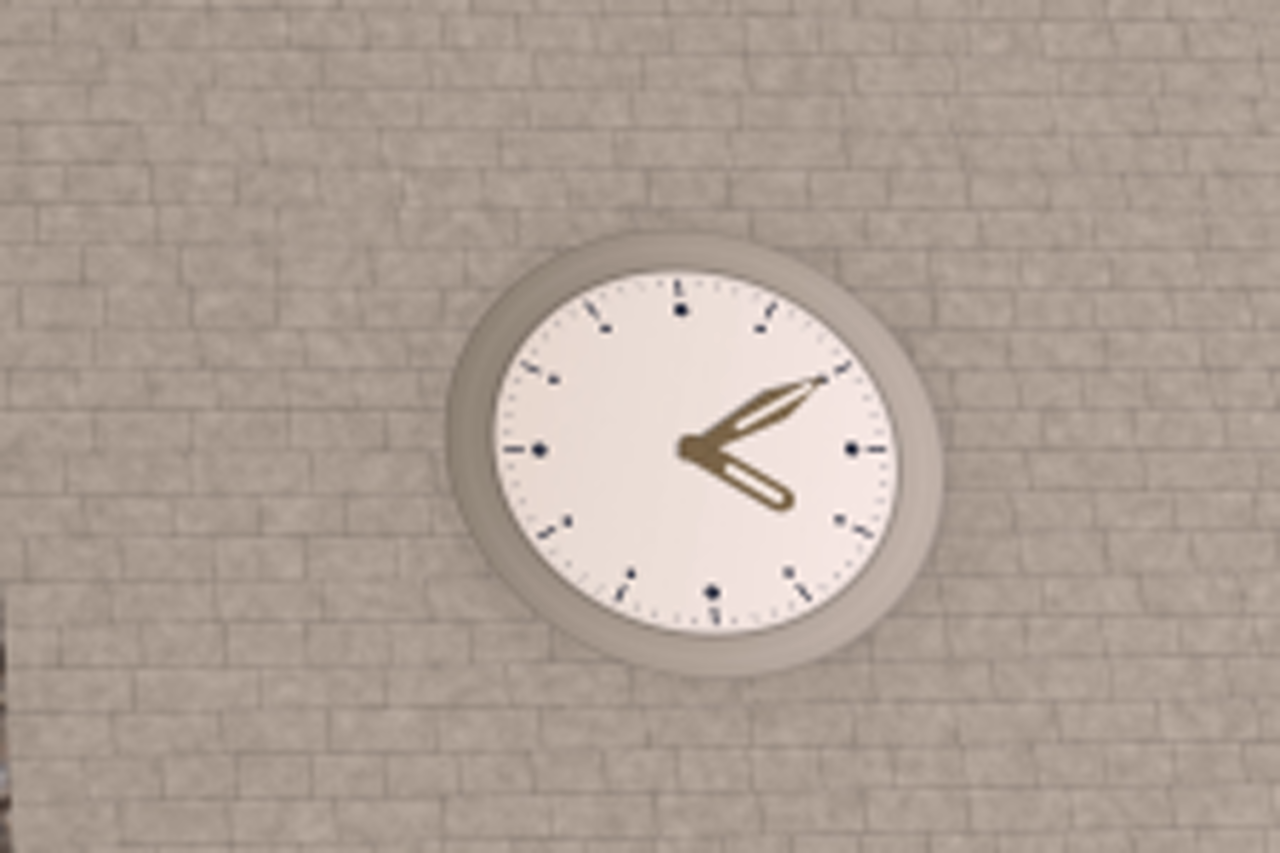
4:10
